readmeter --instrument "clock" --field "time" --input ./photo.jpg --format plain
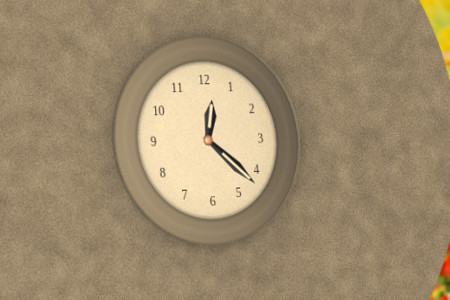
12:22
